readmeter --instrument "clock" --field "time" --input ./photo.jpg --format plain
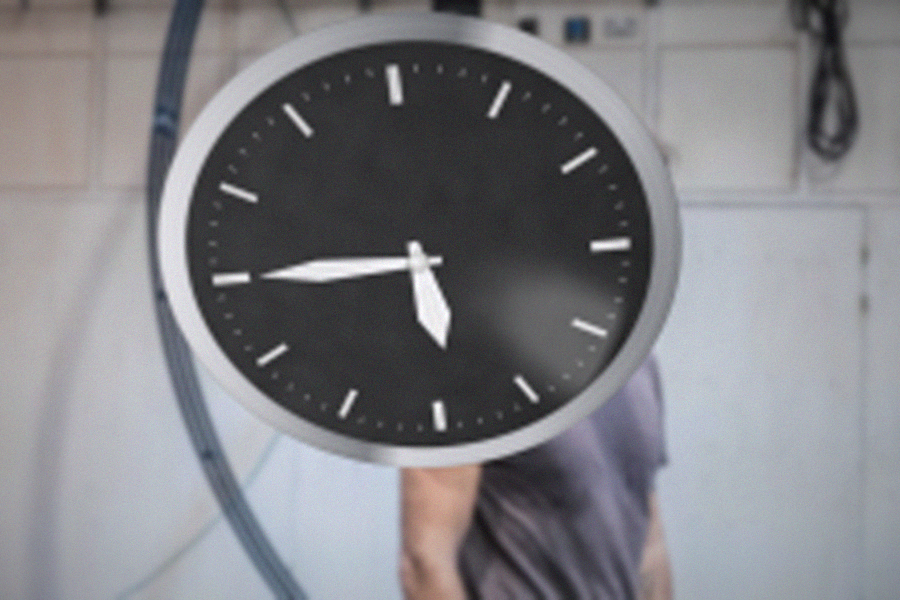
5:45
